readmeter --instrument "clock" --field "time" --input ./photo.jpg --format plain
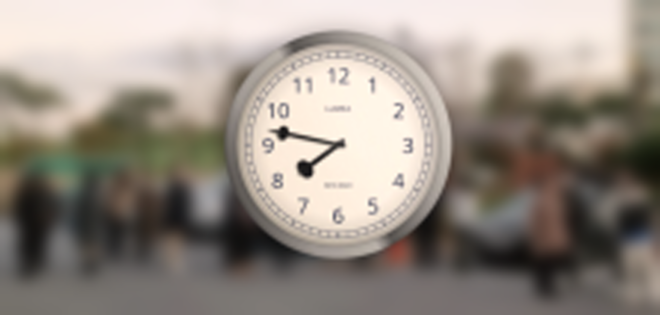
7:47
